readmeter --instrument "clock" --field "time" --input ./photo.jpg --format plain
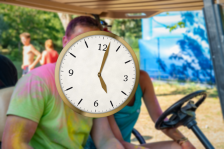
5:02
